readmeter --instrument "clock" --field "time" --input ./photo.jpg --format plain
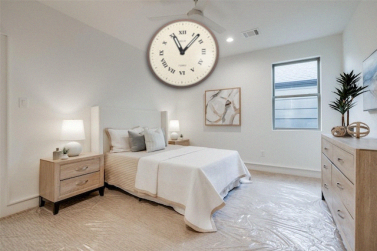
11:07
